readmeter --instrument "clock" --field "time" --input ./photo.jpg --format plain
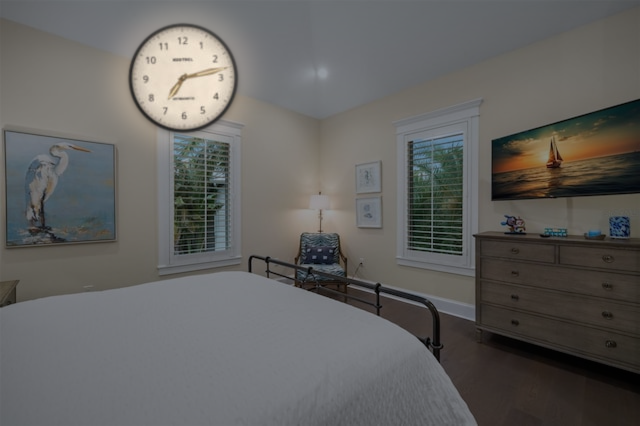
7:13
